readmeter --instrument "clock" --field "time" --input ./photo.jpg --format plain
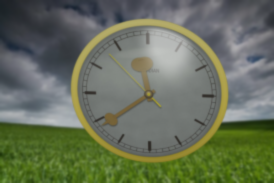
11:38:53
